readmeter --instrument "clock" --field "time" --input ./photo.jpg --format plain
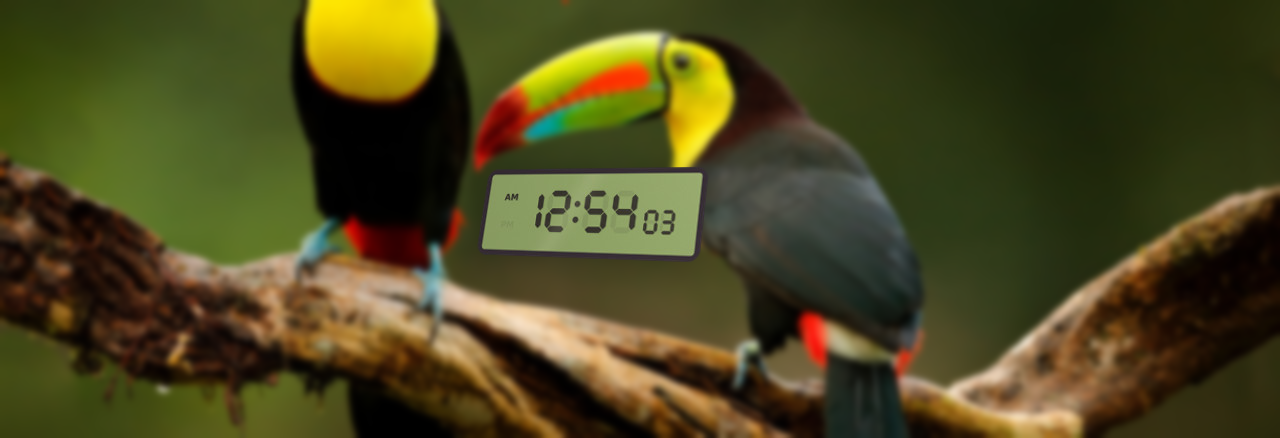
12:54:03
